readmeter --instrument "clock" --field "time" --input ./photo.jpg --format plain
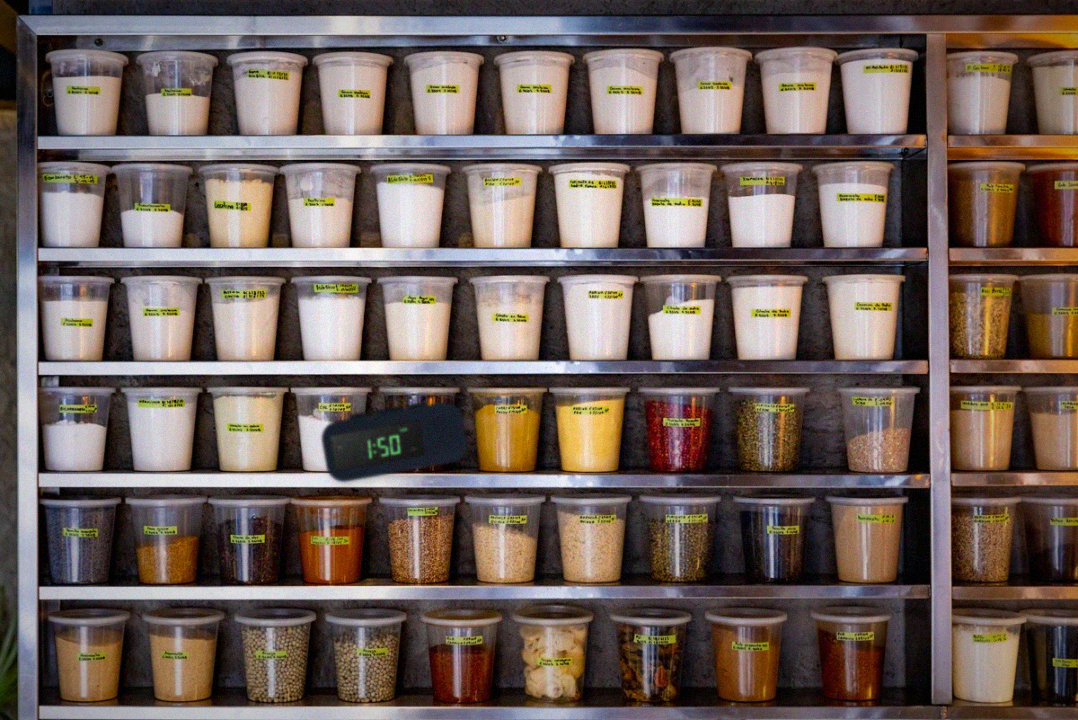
1:50
